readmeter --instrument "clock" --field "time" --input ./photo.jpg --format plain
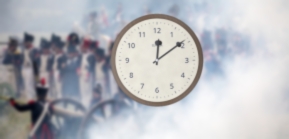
12:09
